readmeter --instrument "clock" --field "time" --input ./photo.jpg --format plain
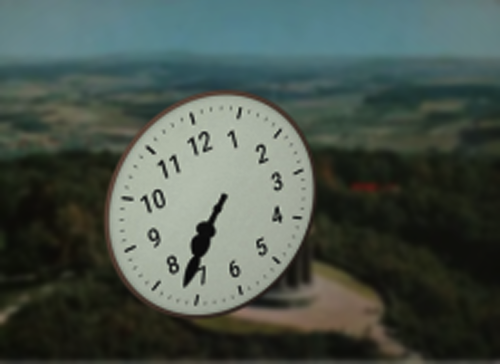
7:37
